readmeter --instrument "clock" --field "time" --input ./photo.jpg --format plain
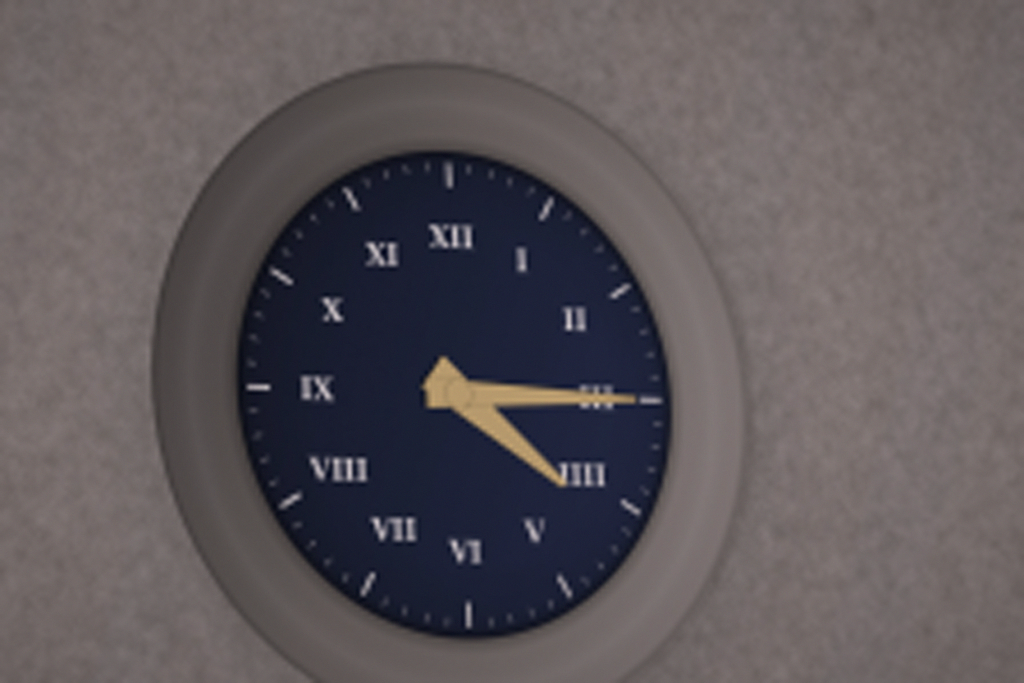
4:15
